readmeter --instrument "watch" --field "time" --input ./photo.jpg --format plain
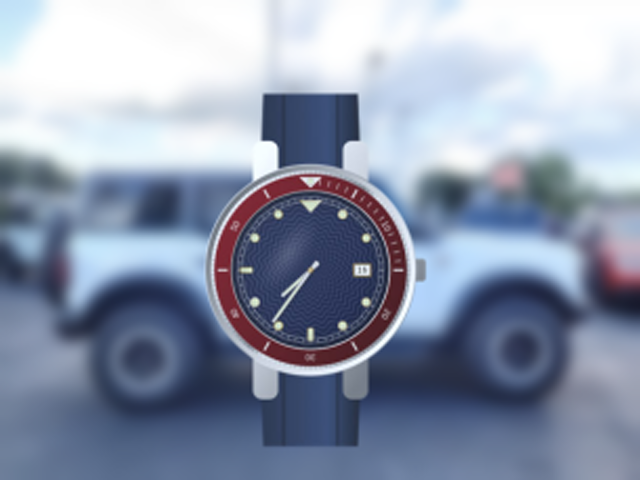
7:36
